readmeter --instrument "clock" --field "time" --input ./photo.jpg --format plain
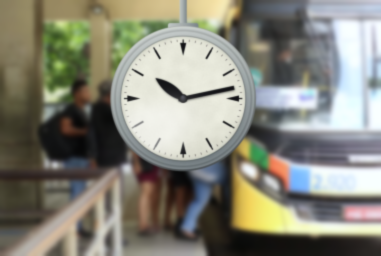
10:13
